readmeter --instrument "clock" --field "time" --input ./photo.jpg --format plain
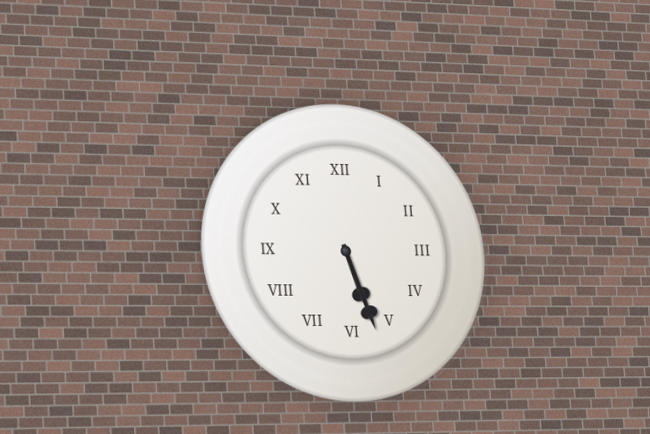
5:27
